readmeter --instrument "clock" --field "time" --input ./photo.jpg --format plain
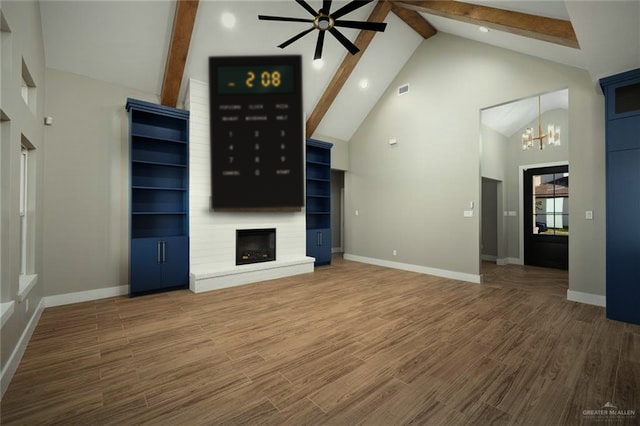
2:08
